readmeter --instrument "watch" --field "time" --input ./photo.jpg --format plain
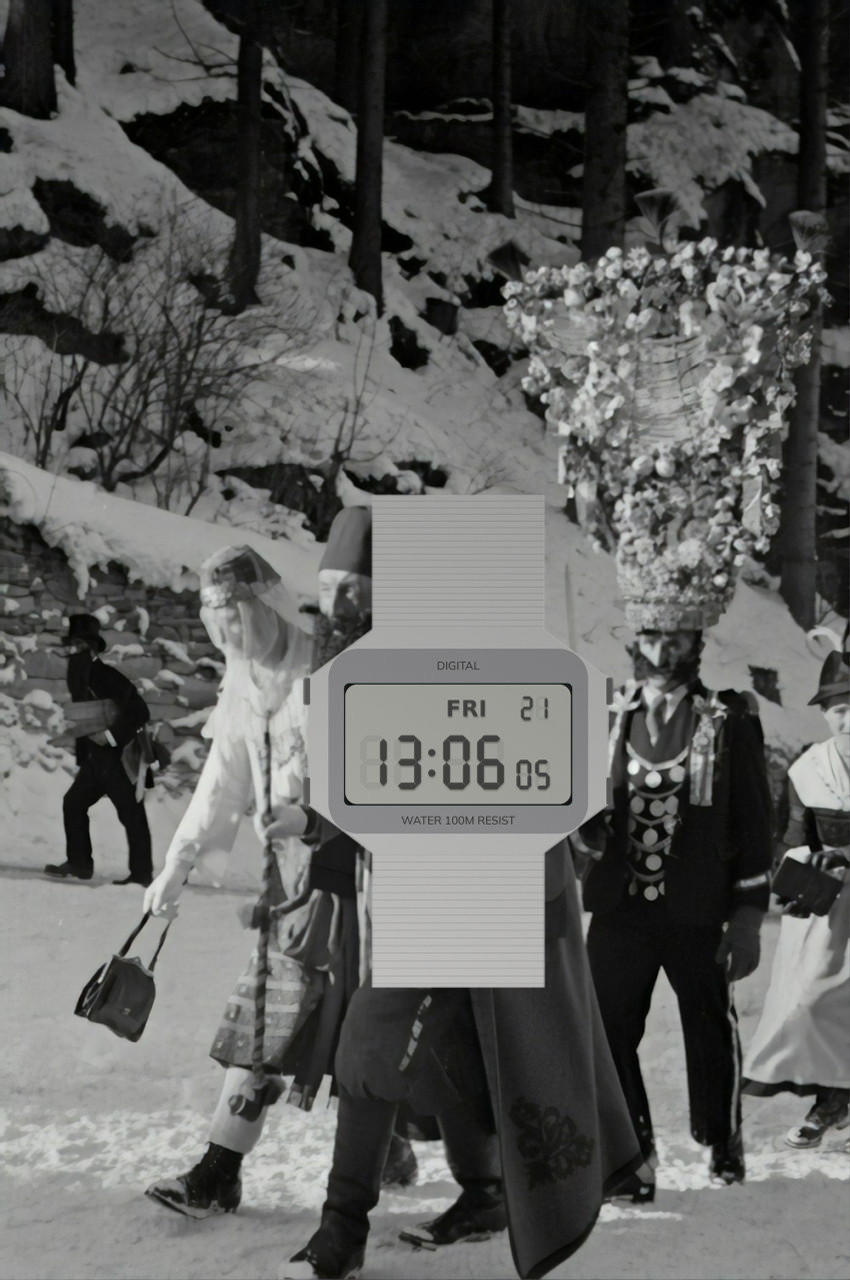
13:06:05
